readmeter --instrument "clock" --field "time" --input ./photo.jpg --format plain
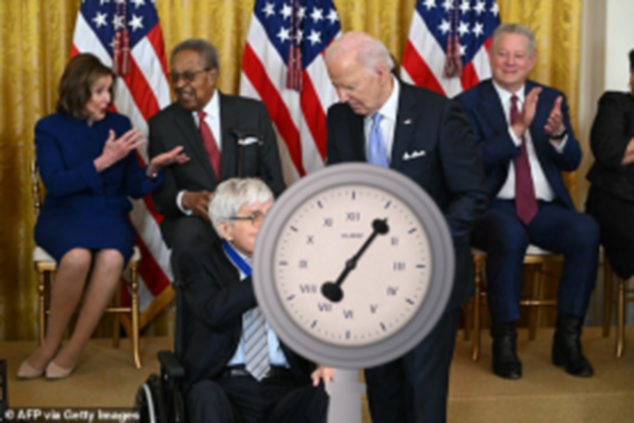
7:06
